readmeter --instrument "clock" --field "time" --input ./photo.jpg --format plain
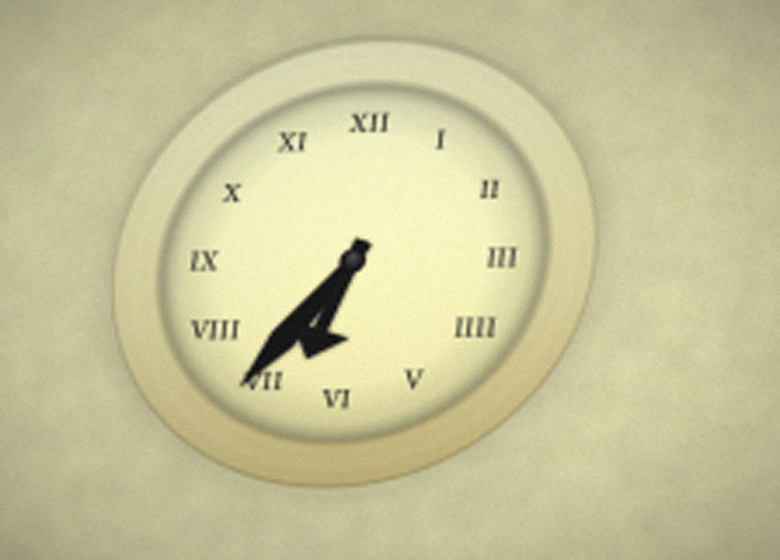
6:36
